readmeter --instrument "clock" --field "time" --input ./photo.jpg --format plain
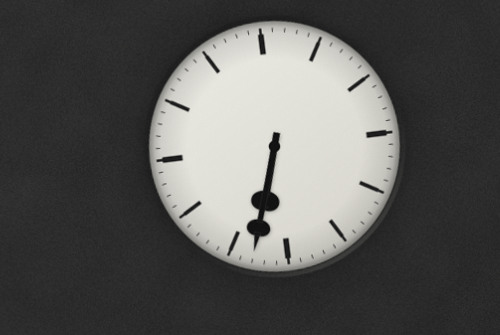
6:33
